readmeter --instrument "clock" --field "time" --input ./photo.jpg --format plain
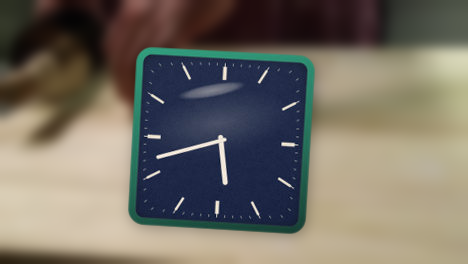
5:42
